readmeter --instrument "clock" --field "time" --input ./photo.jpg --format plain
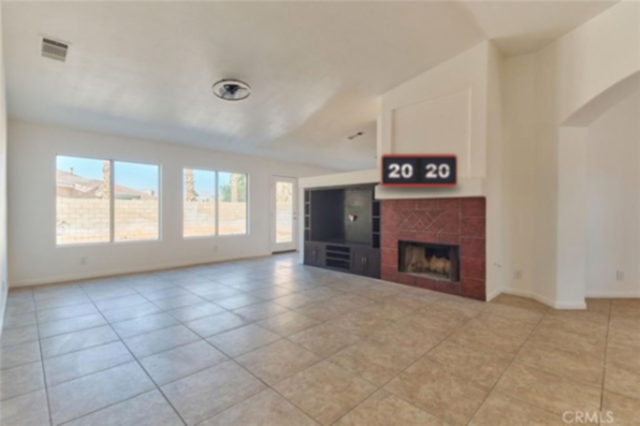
20:20
